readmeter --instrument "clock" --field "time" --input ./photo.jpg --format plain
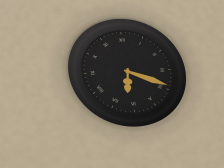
6:19
